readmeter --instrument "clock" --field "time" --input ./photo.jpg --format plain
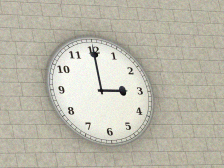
3:00
